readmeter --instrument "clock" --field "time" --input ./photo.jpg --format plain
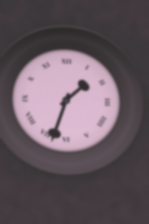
1:33
